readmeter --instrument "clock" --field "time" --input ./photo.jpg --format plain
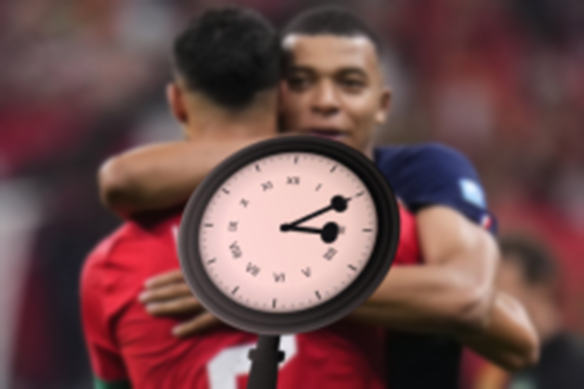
3:10
